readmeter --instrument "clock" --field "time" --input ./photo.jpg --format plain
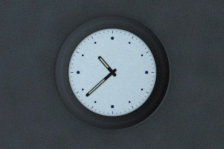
10:38
